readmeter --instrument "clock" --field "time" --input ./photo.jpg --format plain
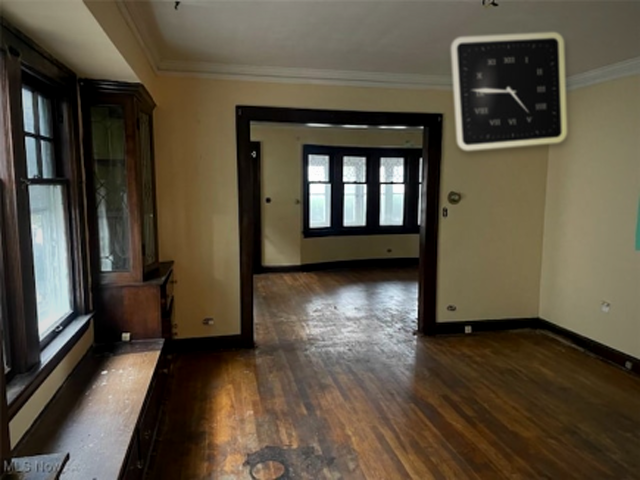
4:46
